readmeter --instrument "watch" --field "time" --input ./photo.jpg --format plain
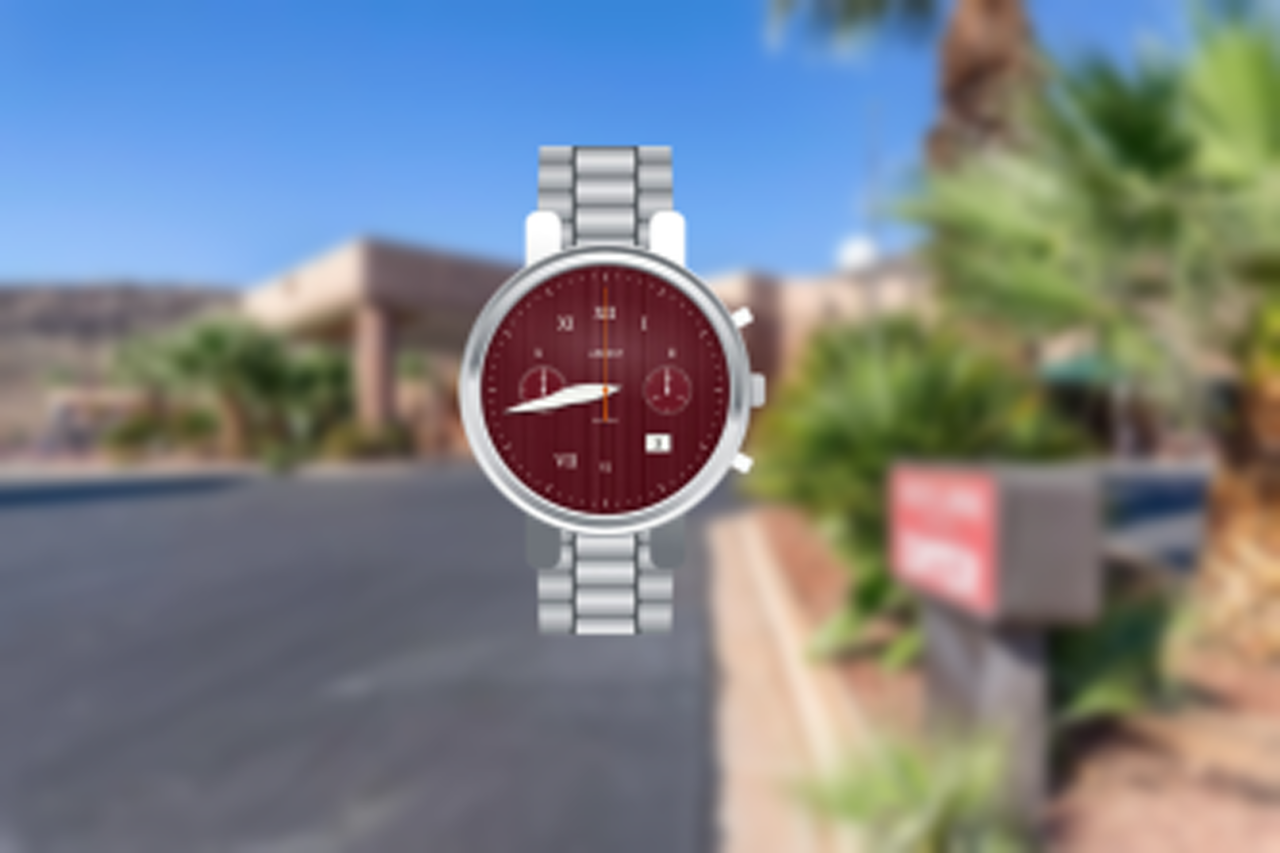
8:43
